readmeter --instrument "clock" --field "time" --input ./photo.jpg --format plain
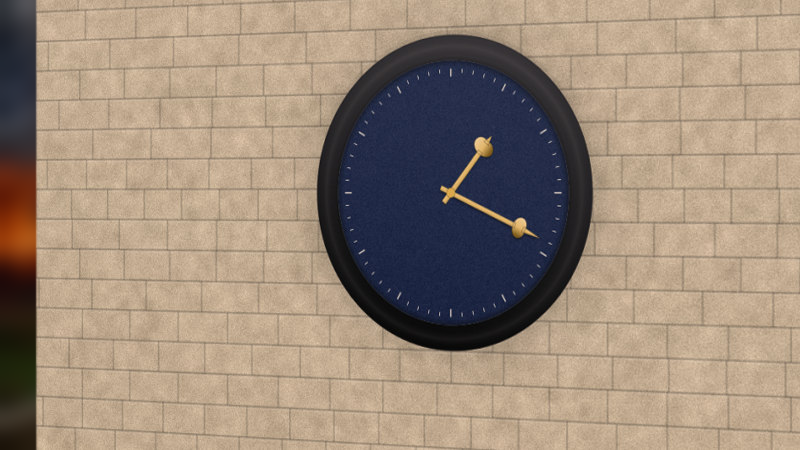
1:19
